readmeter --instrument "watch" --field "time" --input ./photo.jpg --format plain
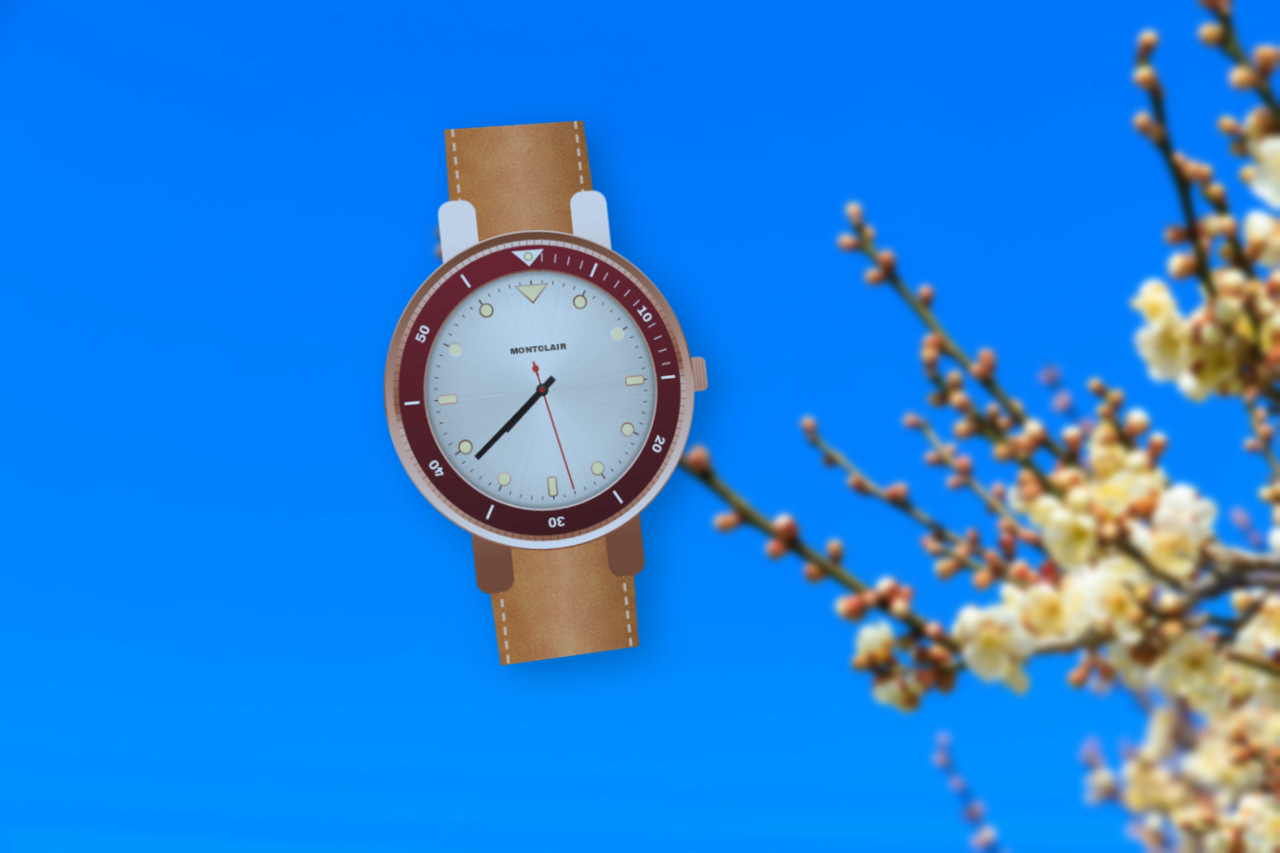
7:38:28
